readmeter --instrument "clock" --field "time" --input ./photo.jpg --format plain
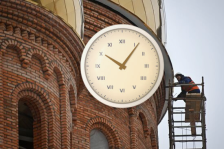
10:06
